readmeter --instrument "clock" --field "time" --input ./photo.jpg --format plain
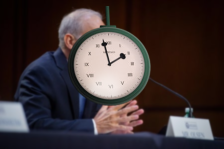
1:58
